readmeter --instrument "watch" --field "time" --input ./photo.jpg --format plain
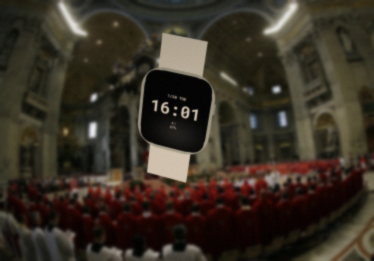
16:01
